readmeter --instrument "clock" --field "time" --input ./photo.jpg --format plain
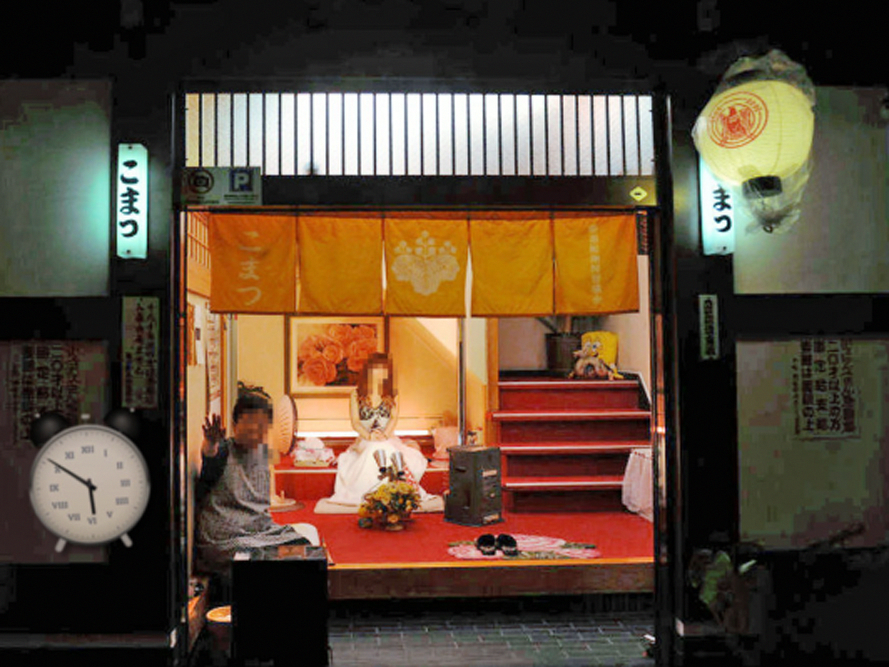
5:51
